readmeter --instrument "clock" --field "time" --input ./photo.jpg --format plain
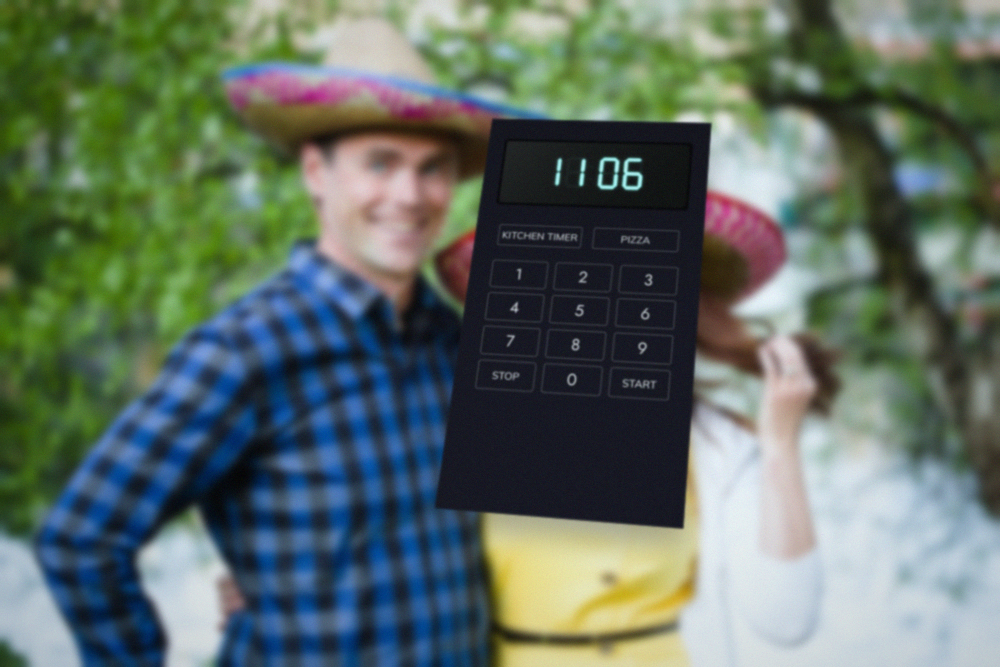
11:06
